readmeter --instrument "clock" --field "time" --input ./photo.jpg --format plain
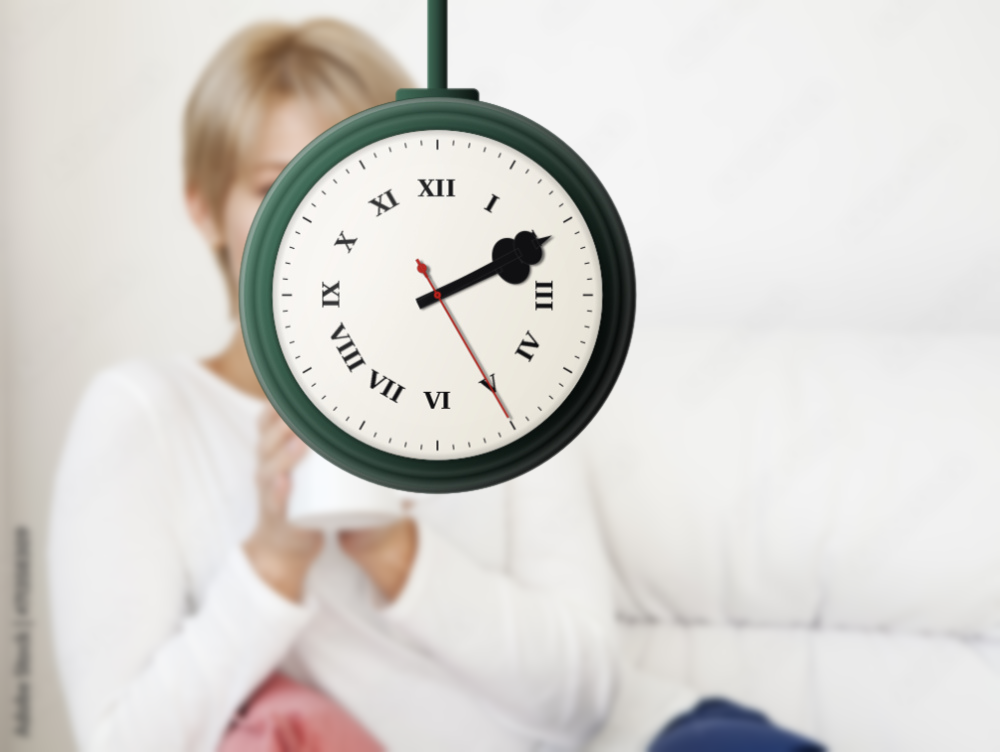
2:10:25
